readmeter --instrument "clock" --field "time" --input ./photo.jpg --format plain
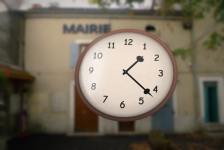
1:22
